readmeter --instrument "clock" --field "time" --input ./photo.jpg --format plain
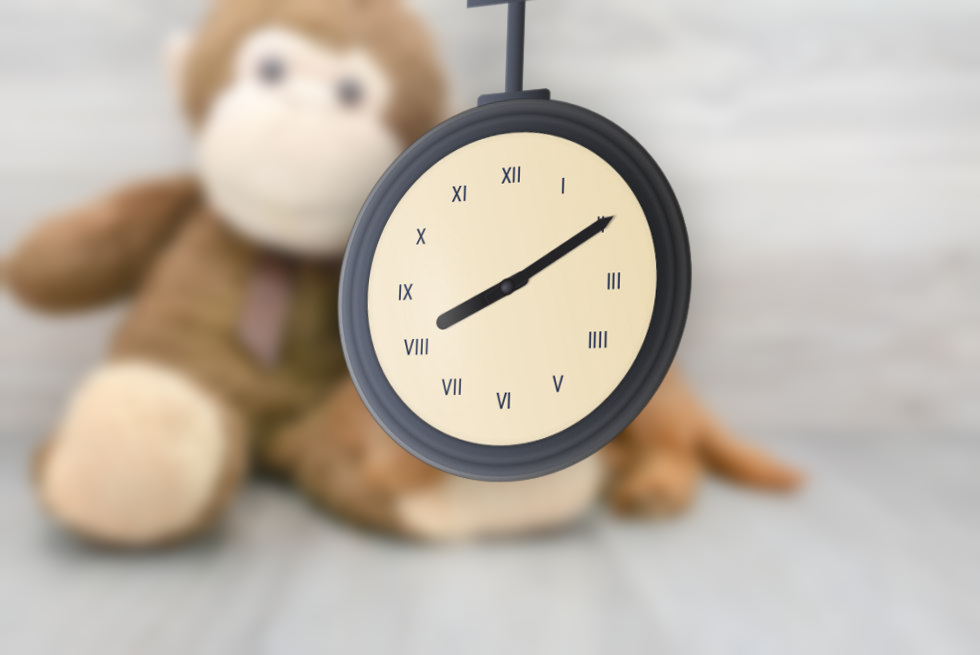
8:10
